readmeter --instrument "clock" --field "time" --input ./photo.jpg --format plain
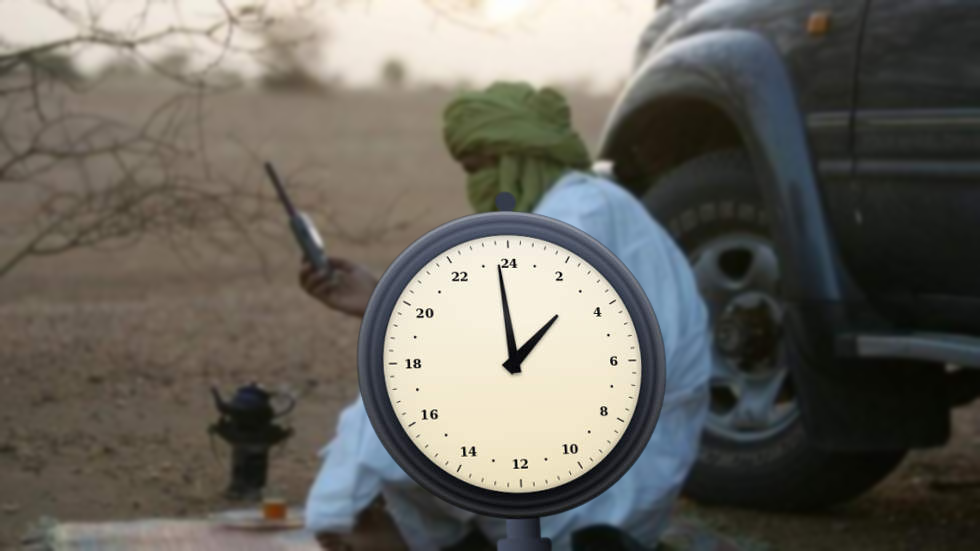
2:59
